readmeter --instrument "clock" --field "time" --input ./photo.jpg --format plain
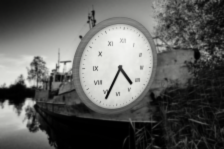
4:34
